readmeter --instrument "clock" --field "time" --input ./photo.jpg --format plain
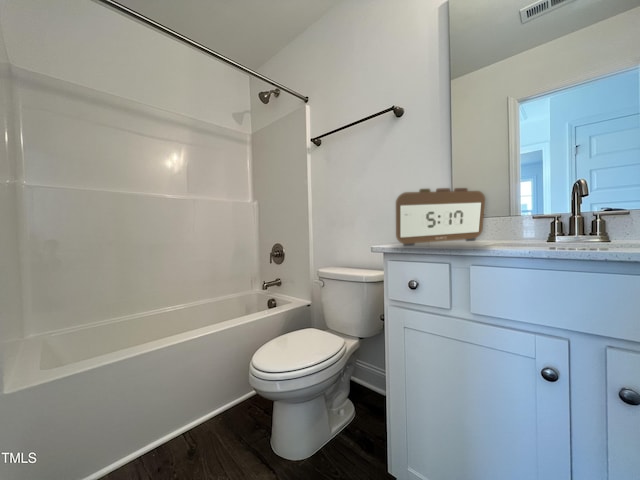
5:17
